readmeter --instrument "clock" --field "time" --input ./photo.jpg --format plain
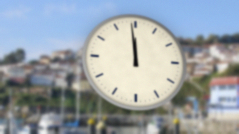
11:59
